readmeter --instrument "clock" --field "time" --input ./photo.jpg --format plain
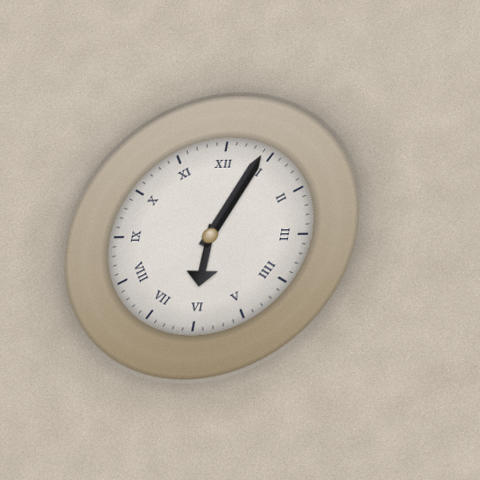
6:04
